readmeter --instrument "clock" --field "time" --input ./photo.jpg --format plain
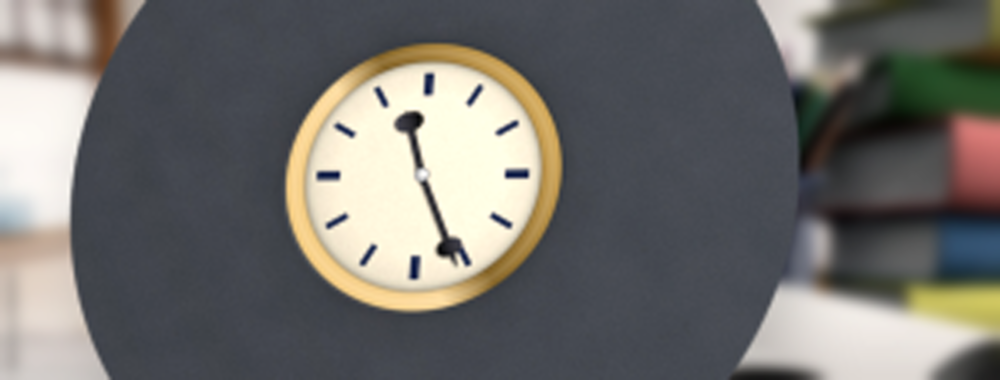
11:26
